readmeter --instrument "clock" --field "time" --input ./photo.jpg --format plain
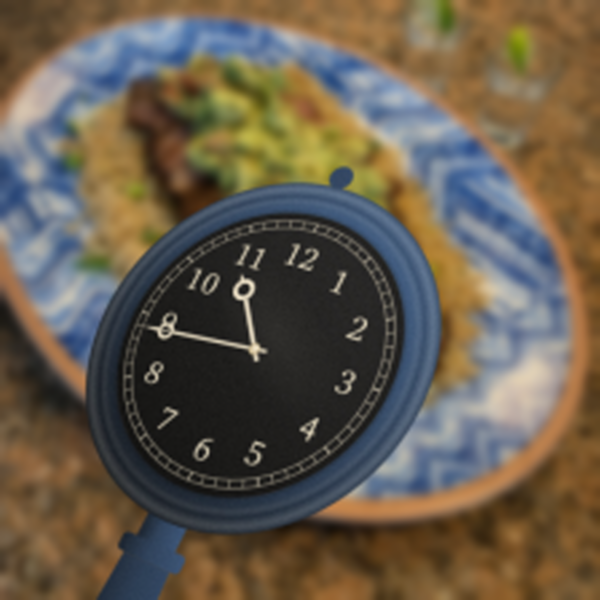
10:44
